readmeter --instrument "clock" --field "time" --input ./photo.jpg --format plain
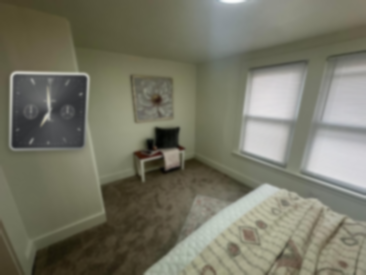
6:59
